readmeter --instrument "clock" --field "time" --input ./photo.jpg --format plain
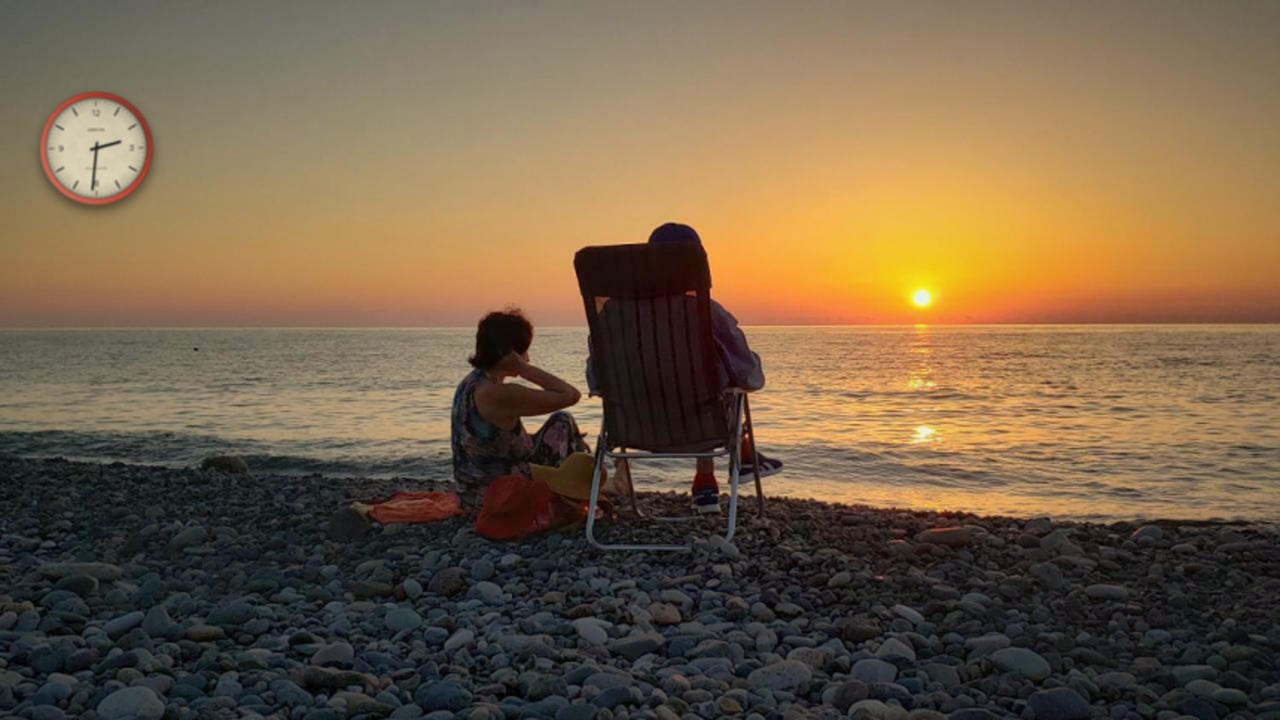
2:31
